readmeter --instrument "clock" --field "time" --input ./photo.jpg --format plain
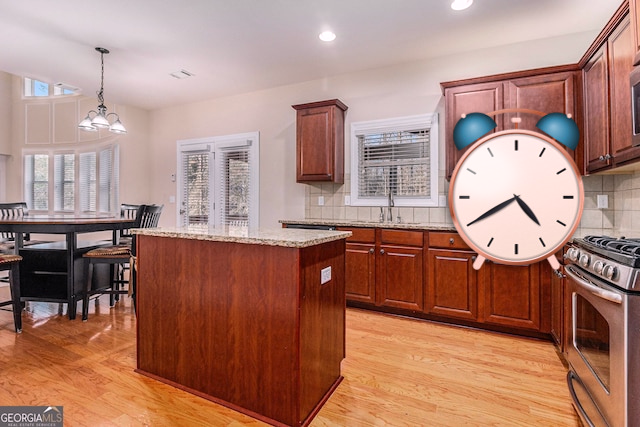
4:40
